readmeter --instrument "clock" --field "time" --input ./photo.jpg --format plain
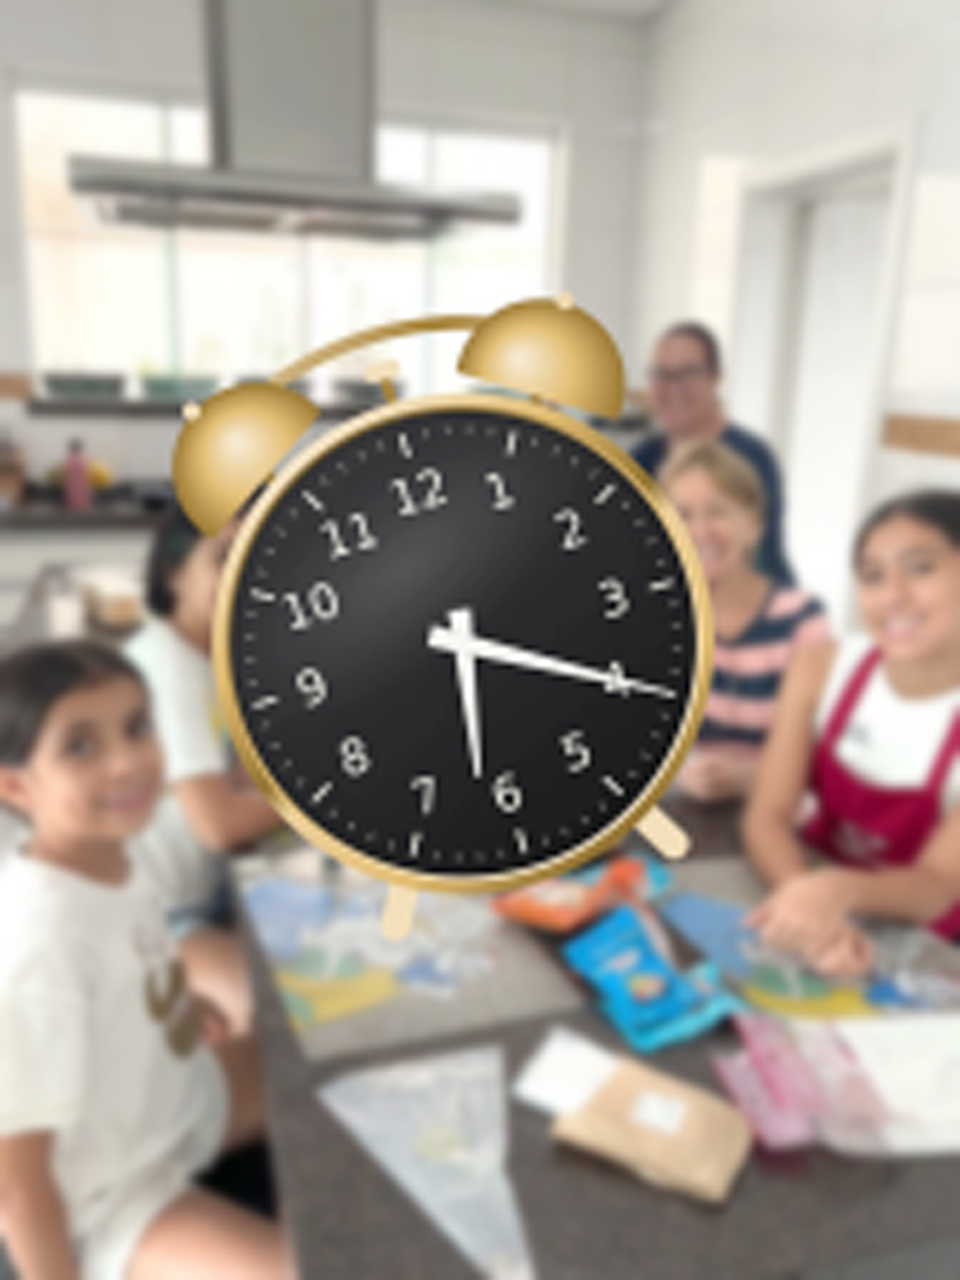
6:20
